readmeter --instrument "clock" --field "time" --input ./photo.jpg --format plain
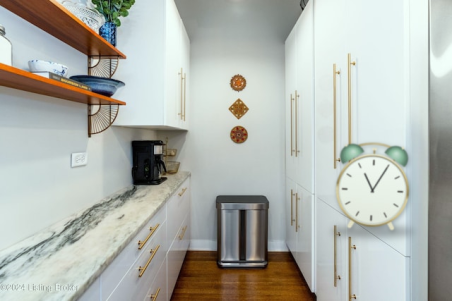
11:05
